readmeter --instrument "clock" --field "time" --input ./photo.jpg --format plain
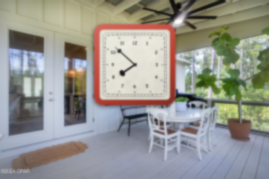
7:52
